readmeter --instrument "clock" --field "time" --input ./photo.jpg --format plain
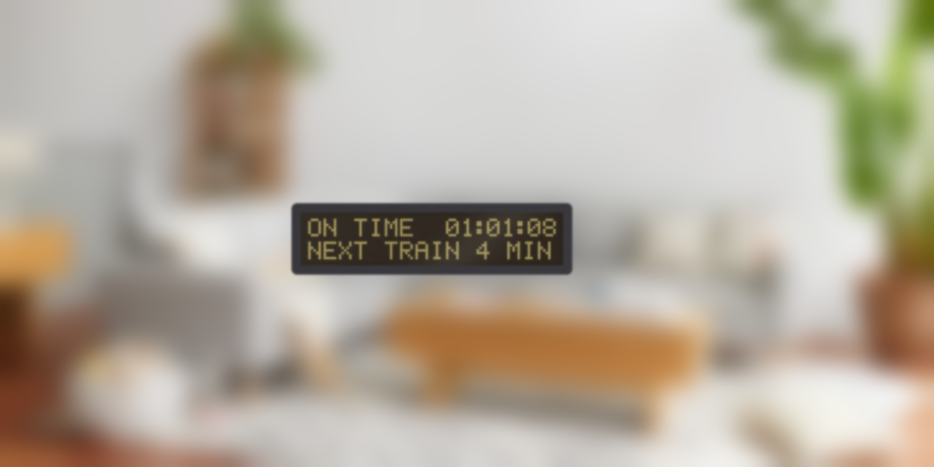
1:01:08
